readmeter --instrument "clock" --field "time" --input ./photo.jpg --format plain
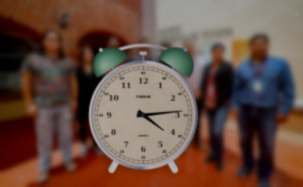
4:14
